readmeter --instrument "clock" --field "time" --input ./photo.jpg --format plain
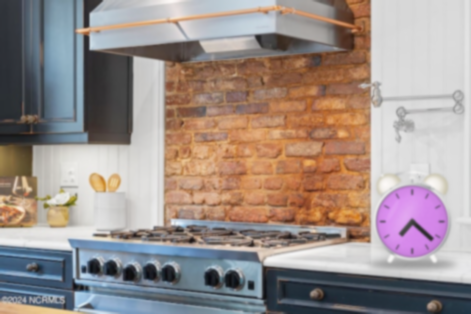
7:22
